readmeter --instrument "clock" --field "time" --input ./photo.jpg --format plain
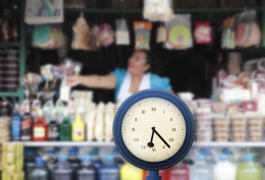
6:23
